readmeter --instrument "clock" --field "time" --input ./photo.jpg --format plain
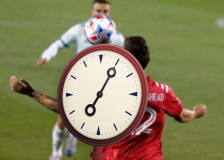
7:05
